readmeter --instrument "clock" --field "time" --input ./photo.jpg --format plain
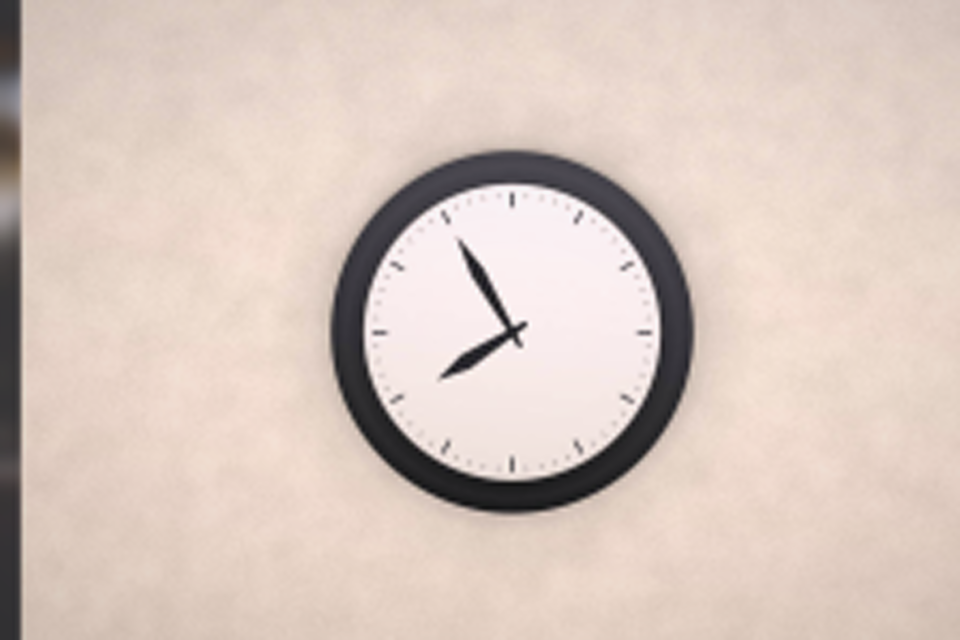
7:55
